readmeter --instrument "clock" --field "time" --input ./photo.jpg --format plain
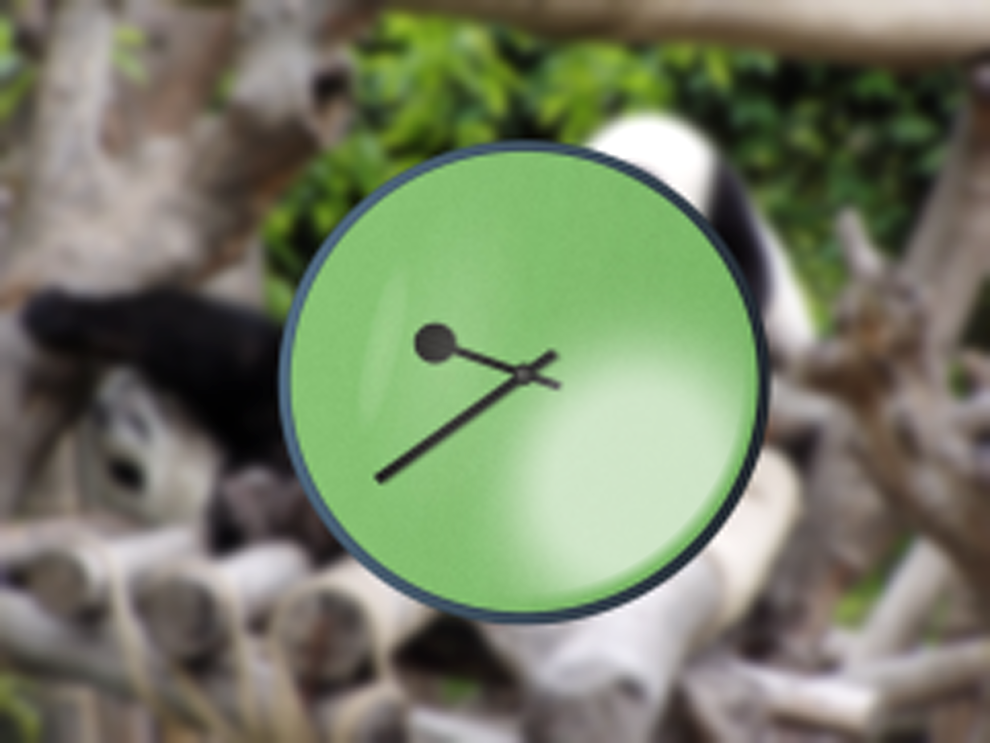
9:39
